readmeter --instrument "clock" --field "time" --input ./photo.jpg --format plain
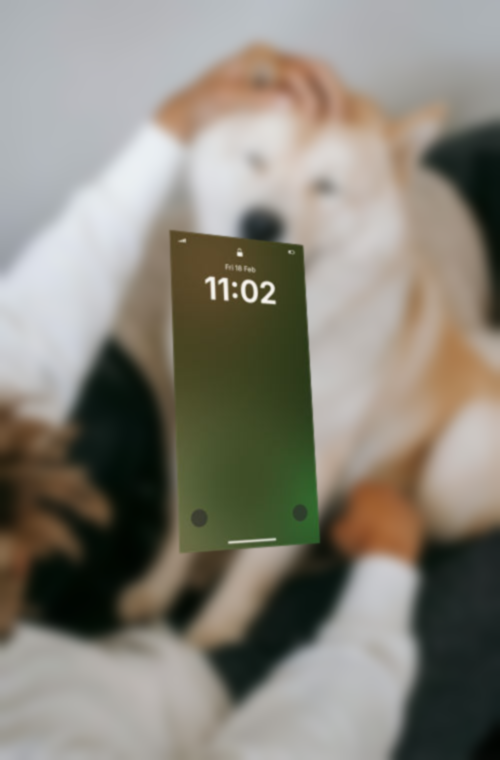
11:02
